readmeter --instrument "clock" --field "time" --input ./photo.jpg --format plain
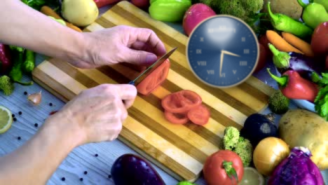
3:31
